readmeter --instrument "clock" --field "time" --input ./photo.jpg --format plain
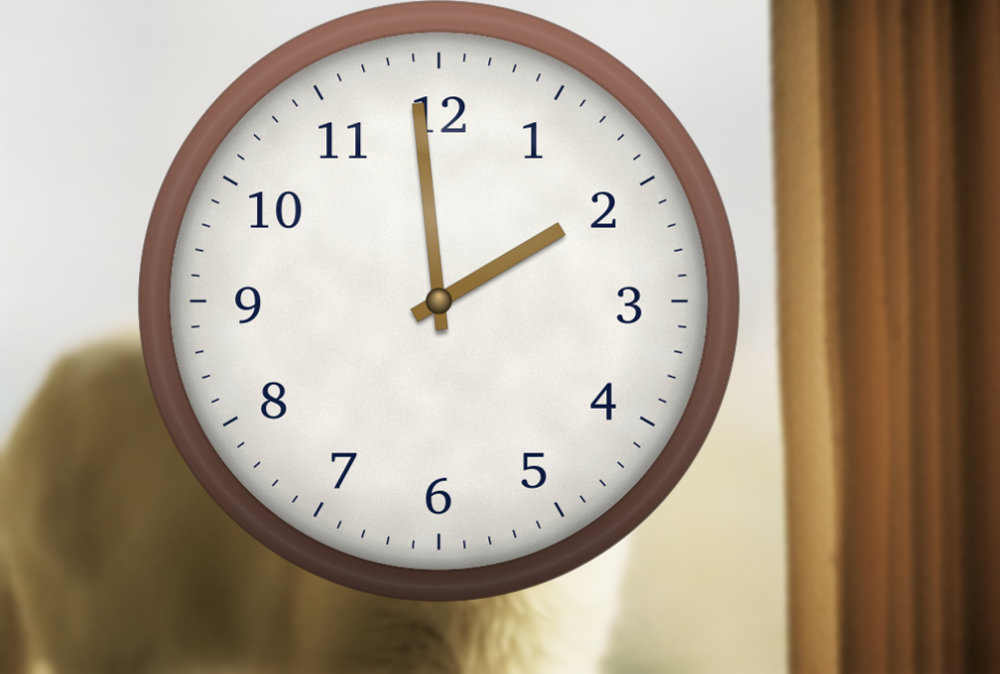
1:59
